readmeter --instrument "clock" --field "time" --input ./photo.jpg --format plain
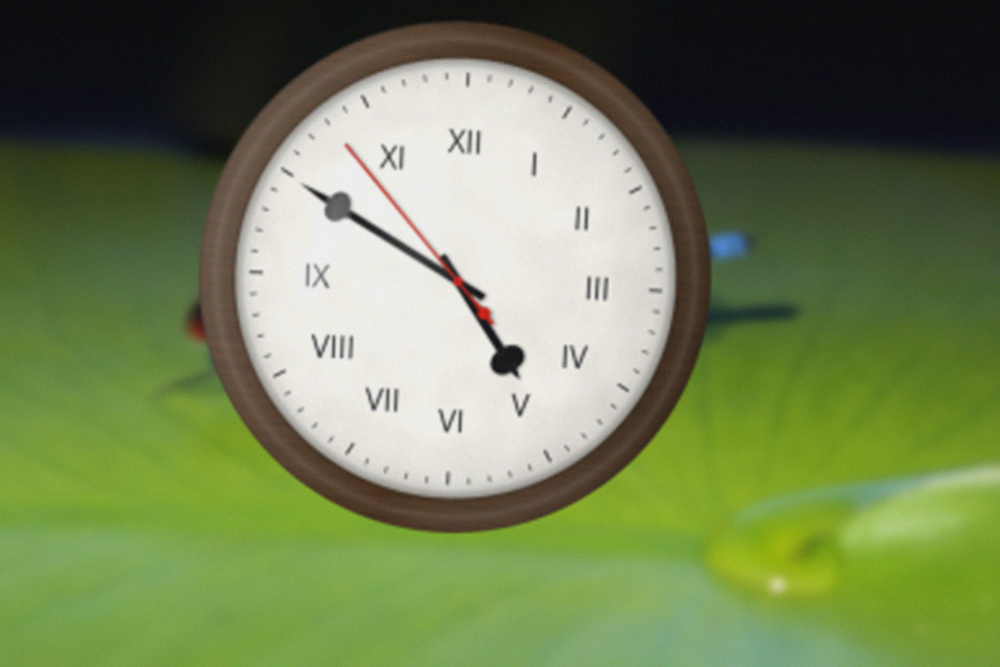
4:49:53
